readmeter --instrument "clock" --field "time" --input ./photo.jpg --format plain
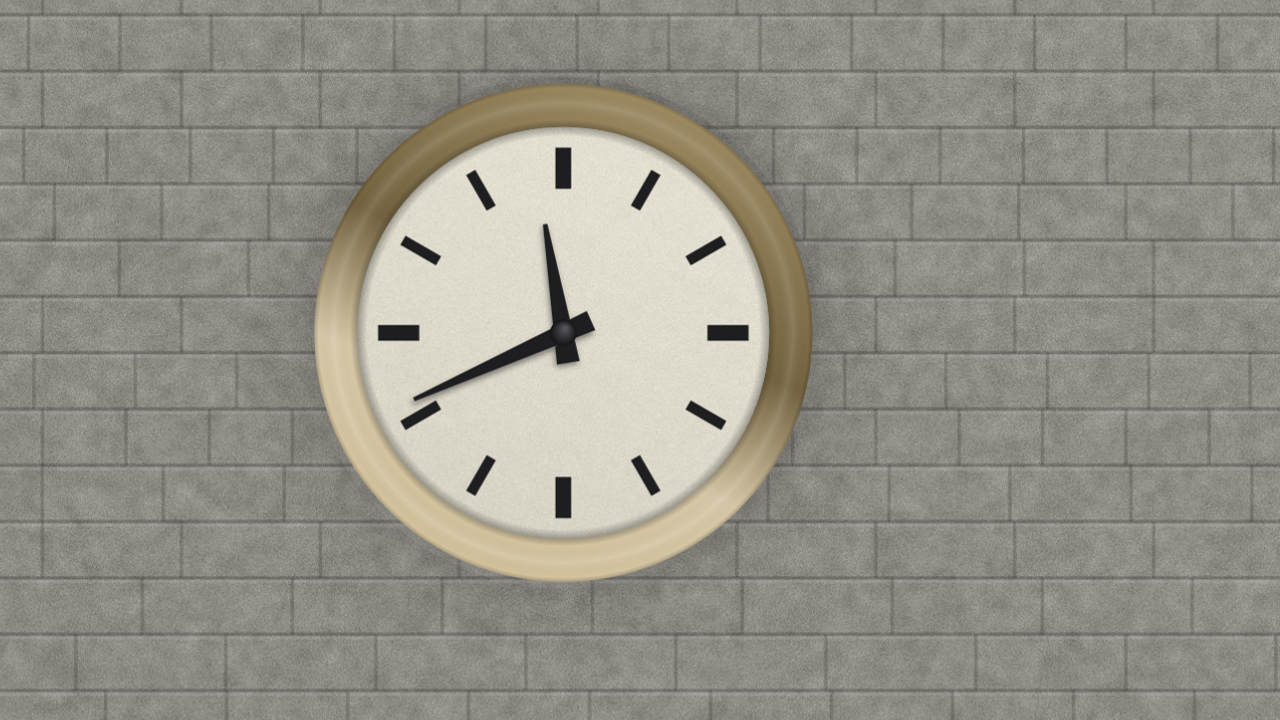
11:41
